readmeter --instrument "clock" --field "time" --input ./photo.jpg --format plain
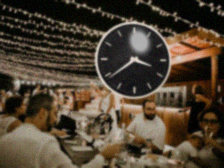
3:39
